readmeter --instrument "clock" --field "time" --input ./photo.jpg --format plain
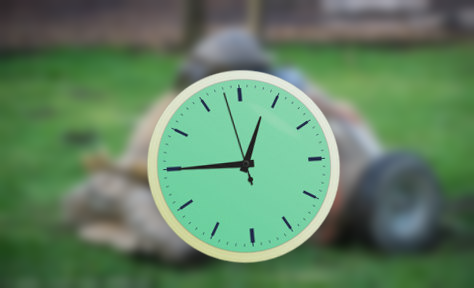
12:44:58
